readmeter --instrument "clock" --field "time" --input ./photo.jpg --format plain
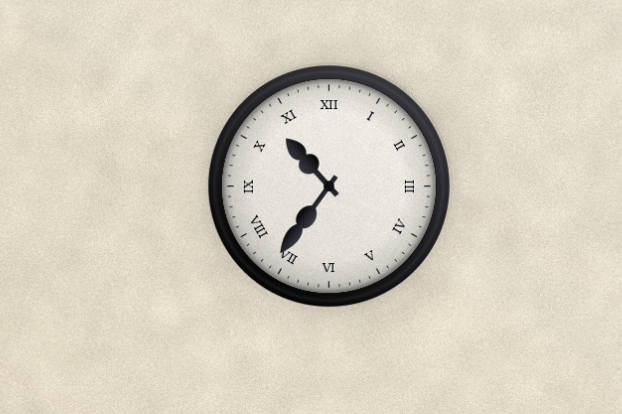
10:36
